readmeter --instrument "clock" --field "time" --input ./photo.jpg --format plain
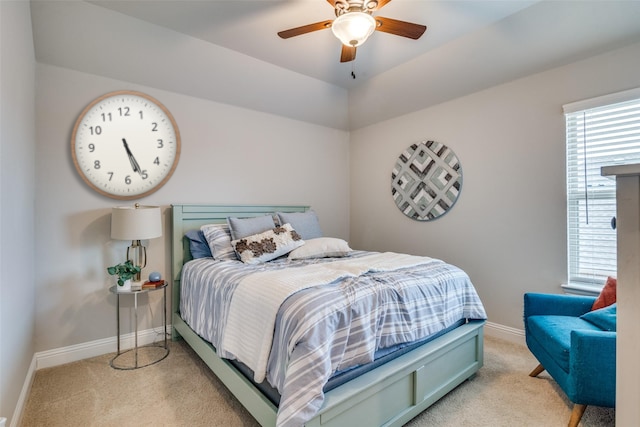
5:26
